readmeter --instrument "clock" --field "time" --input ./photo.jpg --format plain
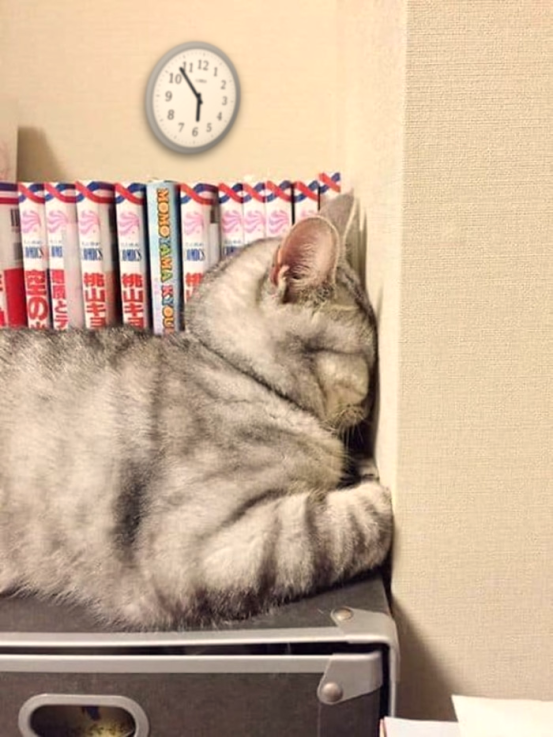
5:53
